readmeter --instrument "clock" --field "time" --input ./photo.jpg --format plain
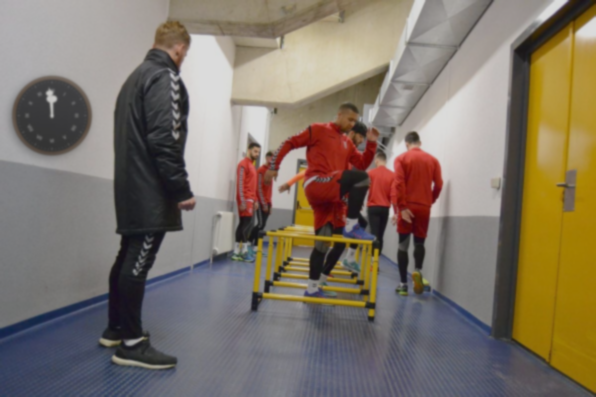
11:59
